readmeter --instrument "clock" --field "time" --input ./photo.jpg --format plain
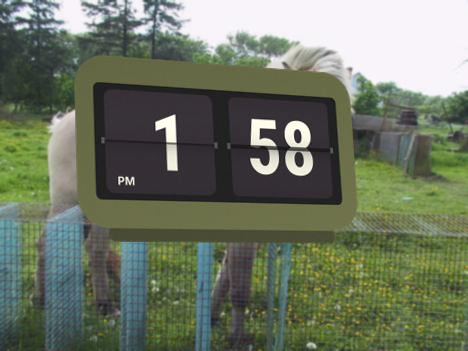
1:58
